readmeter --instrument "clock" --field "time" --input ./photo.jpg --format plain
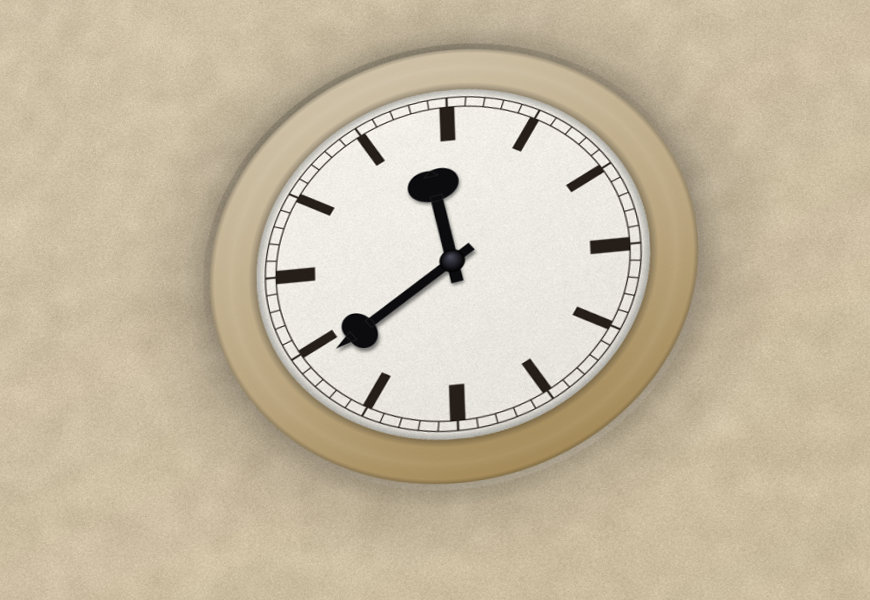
11:39
